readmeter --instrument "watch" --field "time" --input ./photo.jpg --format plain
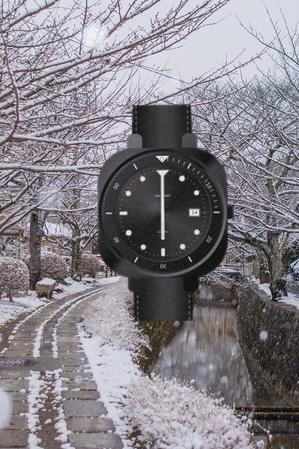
6:00
